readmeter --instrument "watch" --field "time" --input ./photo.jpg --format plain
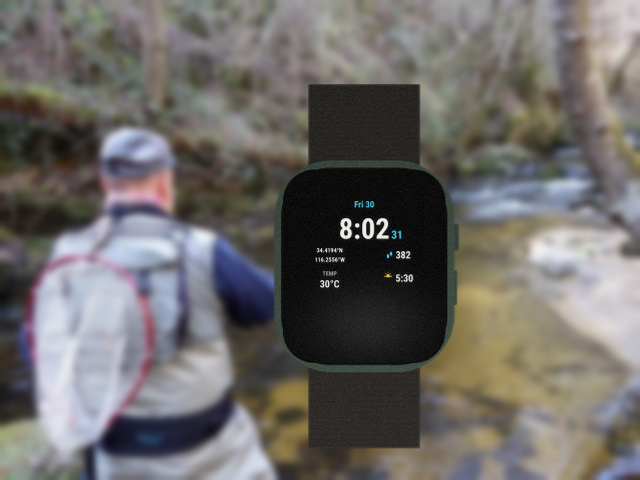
8:02:31
